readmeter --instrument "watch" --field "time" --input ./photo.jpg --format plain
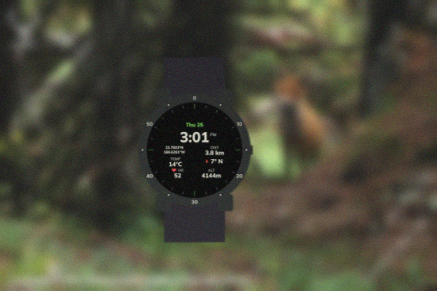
3:01
